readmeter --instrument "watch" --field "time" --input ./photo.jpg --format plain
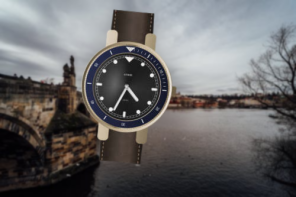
4:34
